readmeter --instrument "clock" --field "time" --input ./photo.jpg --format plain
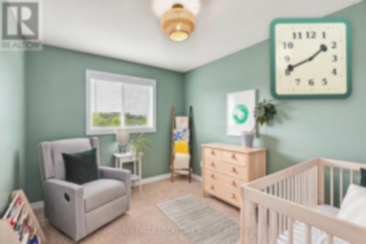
1:41
